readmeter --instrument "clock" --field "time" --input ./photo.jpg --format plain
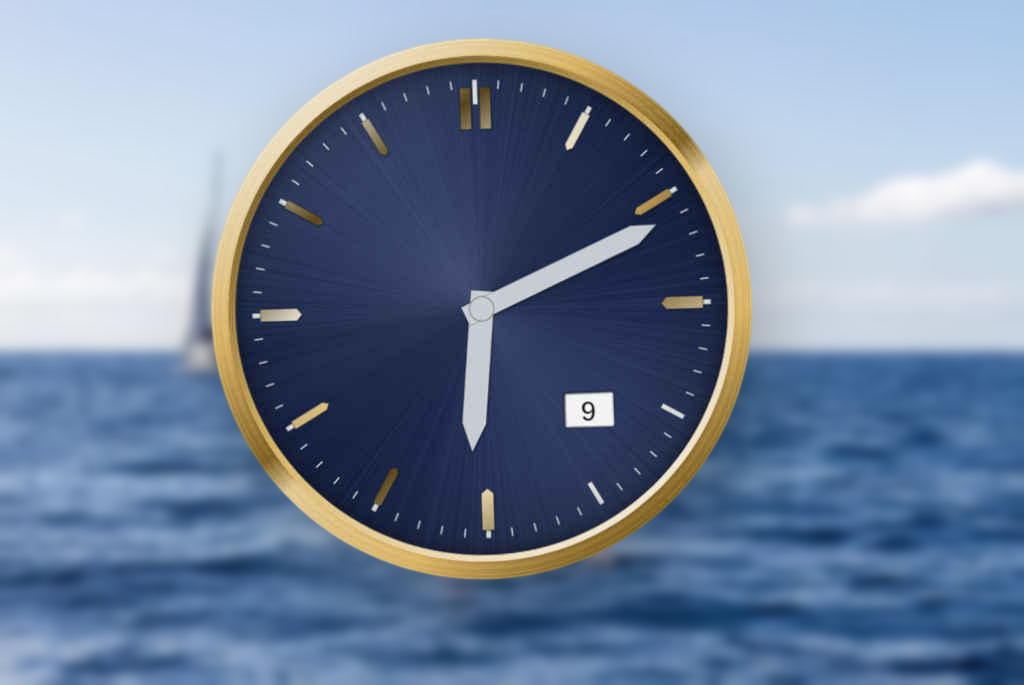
6:11
